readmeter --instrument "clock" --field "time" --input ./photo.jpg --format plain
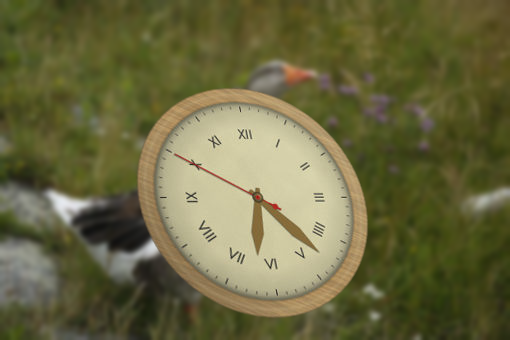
6:22:50
